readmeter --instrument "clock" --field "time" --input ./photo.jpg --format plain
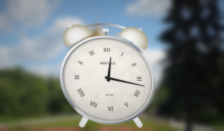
12:17
